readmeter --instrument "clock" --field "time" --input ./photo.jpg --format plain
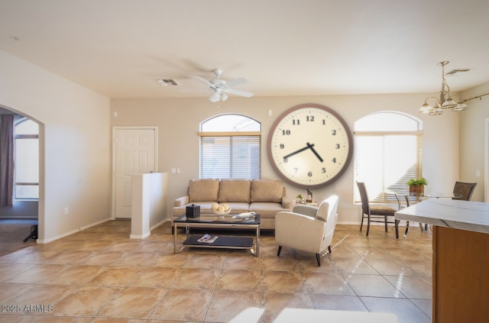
4:41
